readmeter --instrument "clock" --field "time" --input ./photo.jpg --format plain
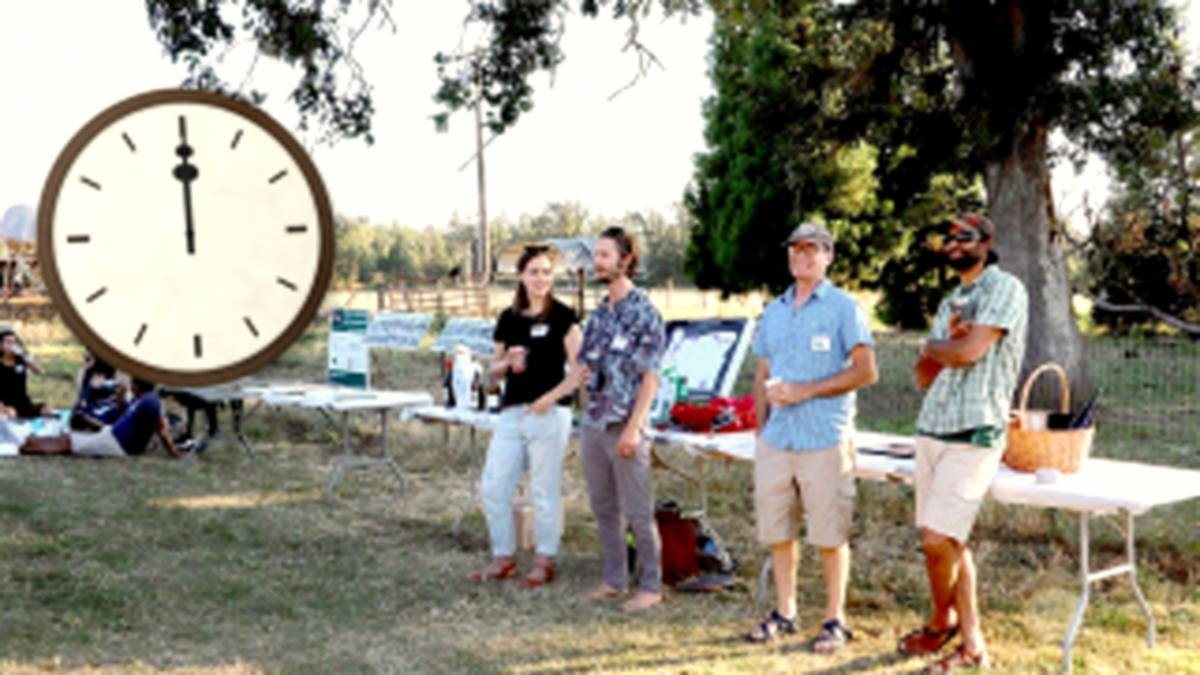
12:00
